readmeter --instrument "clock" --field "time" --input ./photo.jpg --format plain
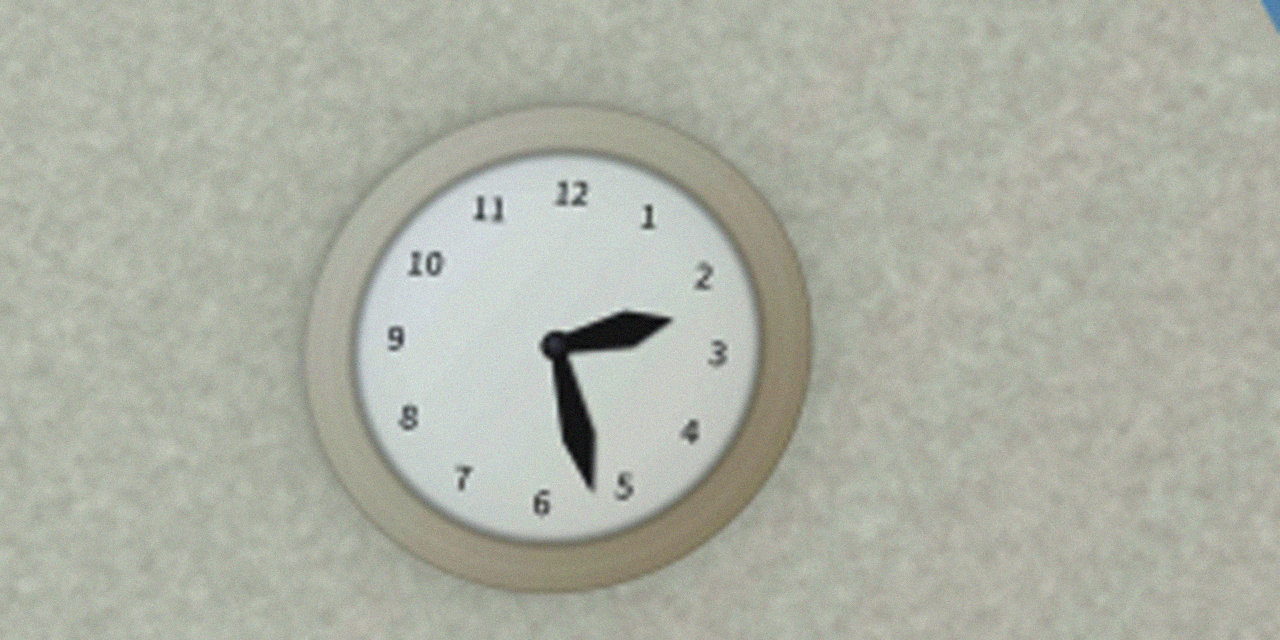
2:27
